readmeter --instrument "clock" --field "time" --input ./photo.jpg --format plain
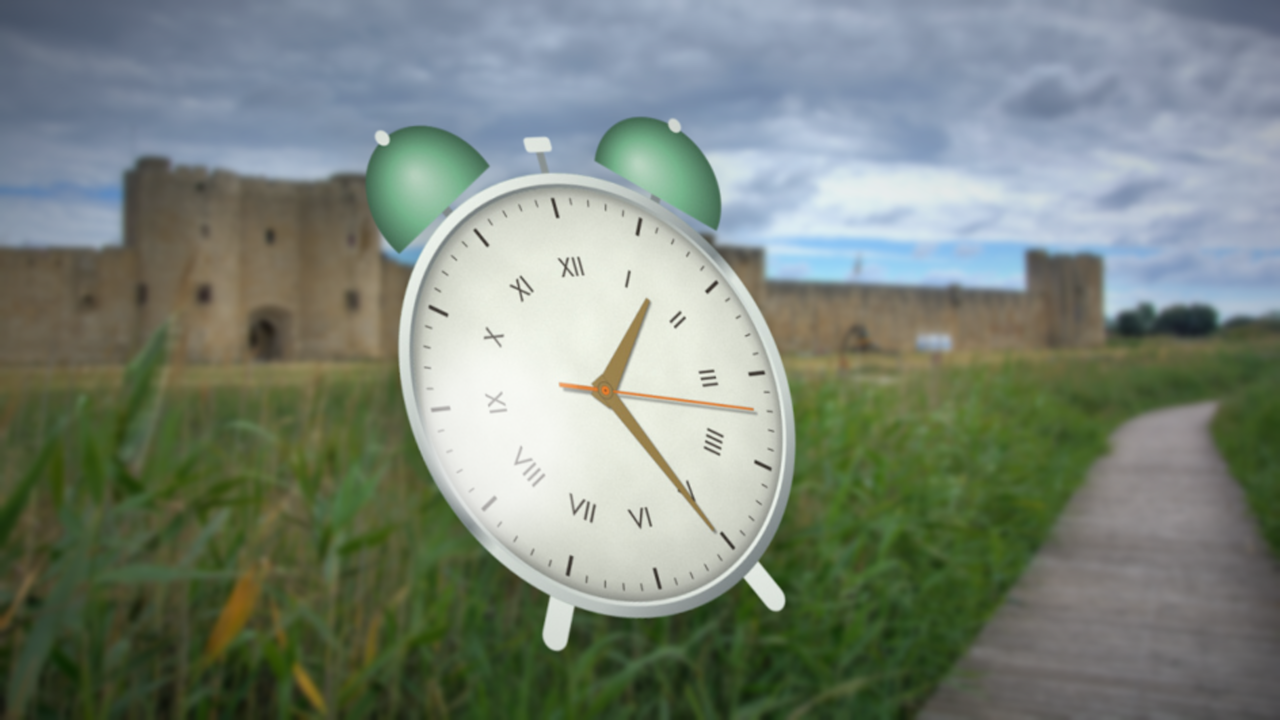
1:25:17
